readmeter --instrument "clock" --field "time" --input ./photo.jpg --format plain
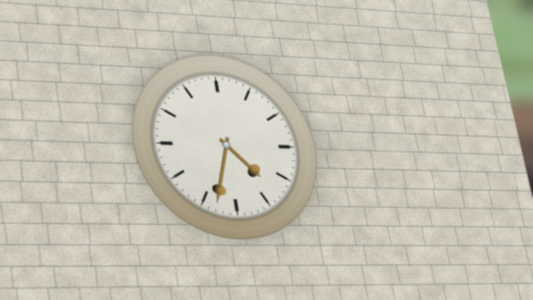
4:33
